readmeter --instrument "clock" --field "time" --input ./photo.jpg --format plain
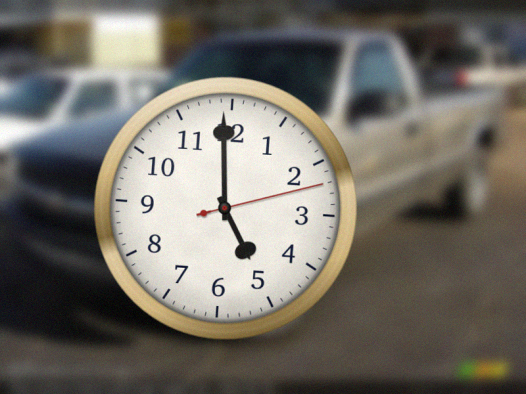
4:59:12
